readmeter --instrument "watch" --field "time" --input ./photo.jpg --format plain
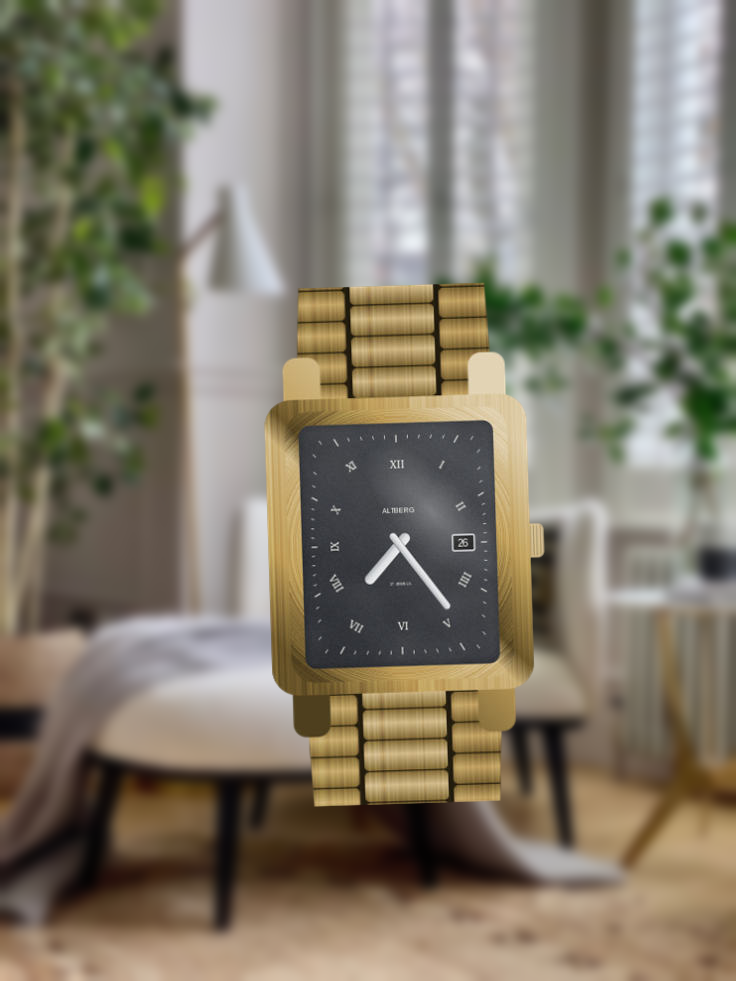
7:24
